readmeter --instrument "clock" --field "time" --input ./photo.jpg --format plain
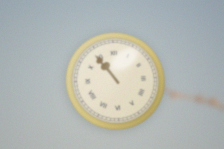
10:54
